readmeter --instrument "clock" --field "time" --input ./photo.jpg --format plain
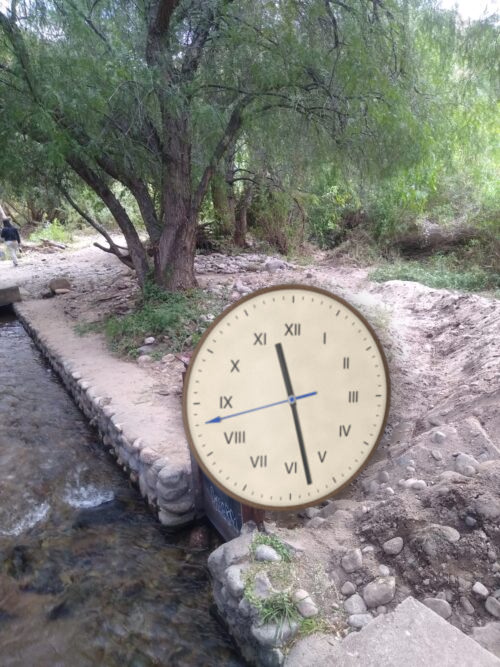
11:27:43
